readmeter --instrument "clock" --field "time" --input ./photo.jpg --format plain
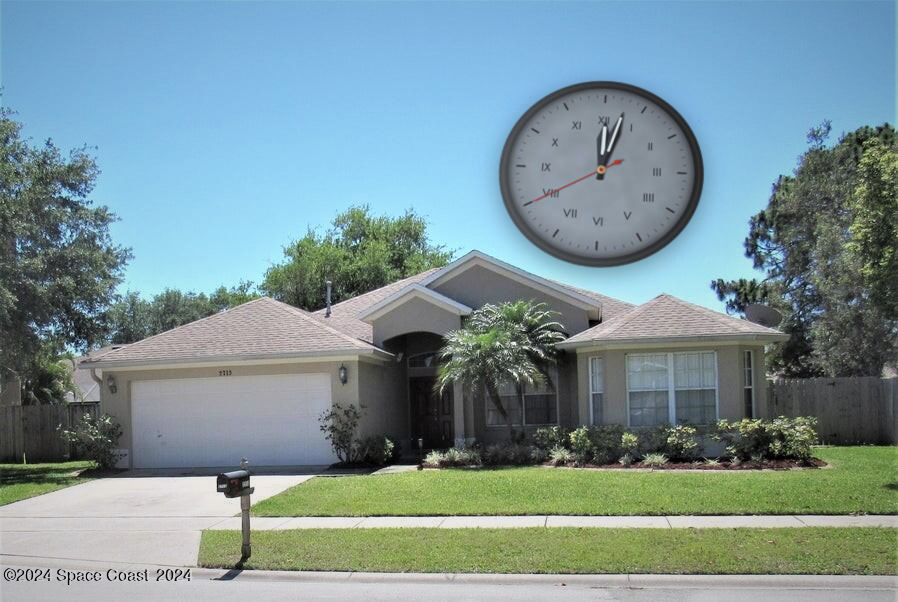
12:02:40
